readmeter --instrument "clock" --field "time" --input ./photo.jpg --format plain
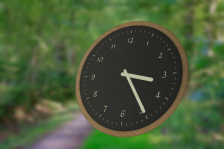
3:25
